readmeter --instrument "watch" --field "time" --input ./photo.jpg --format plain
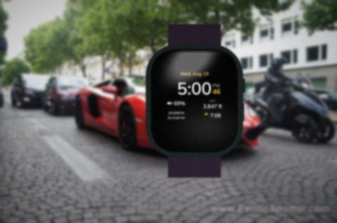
5:00
